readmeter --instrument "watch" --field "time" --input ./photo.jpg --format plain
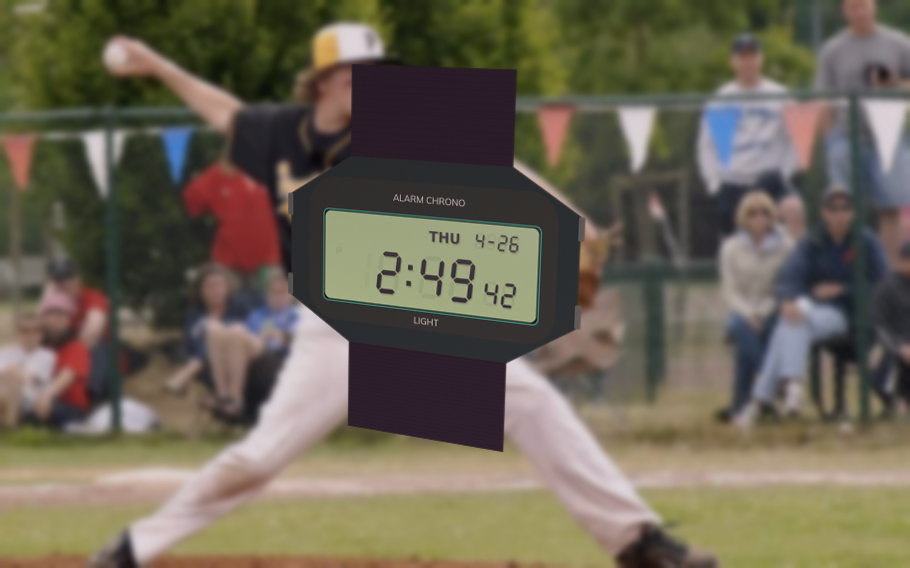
2:49:42
